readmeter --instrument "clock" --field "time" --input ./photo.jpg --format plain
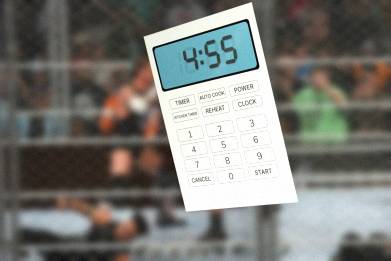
4:55
